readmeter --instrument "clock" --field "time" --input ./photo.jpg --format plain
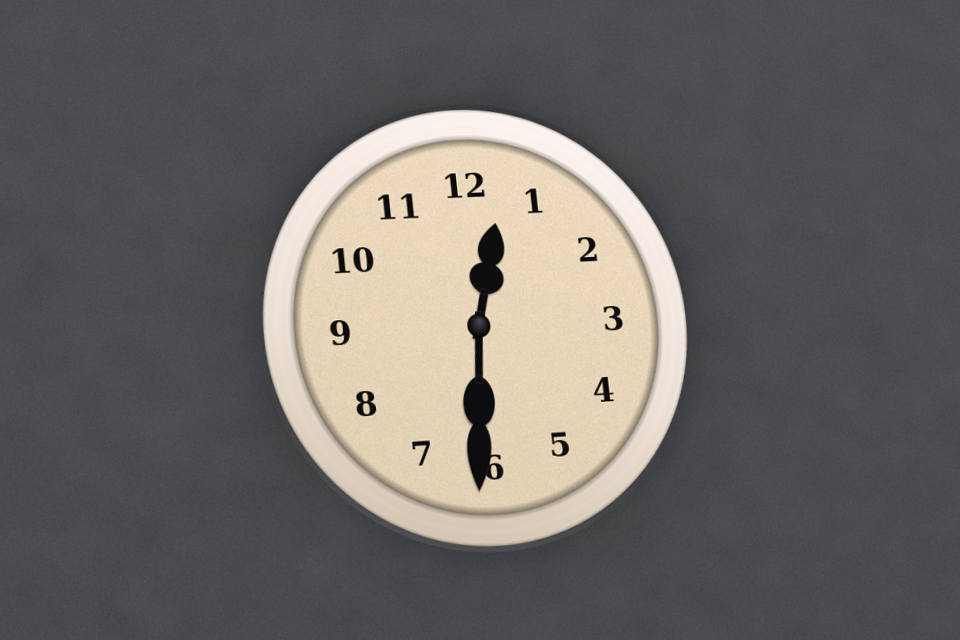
12:31
